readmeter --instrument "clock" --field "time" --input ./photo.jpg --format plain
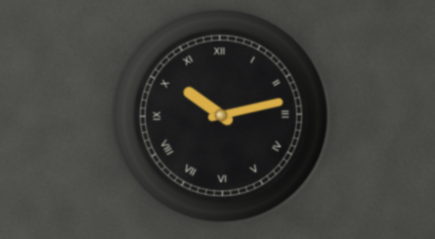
10:13
